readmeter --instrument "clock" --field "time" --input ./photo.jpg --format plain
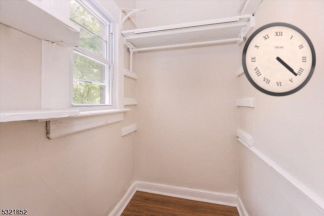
4:22
